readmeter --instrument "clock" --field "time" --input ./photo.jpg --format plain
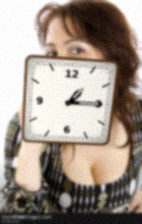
1:15
